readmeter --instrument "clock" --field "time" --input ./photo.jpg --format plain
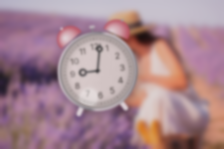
9:02
